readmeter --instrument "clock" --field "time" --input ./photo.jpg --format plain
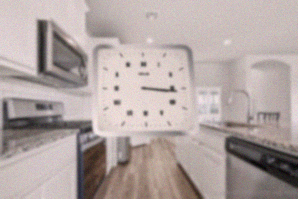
3:16
